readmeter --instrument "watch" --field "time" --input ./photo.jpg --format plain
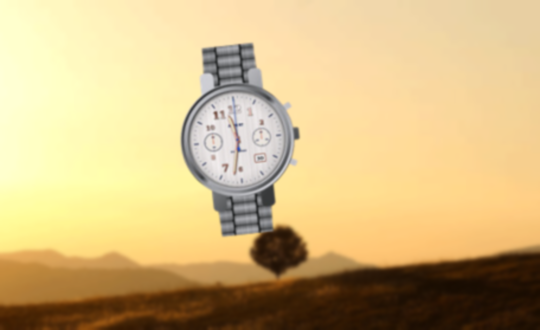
11:32
